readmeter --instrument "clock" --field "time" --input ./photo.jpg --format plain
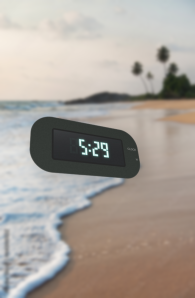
5:29
